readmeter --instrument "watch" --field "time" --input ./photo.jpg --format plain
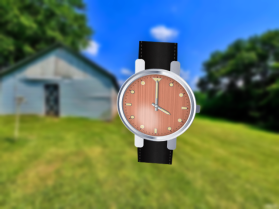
4:00
